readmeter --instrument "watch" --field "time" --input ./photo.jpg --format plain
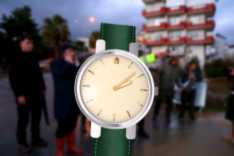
2:08
